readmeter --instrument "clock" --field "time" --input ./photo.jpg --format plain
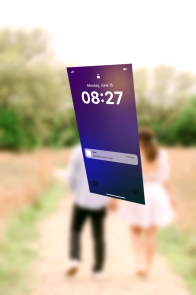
8:27
